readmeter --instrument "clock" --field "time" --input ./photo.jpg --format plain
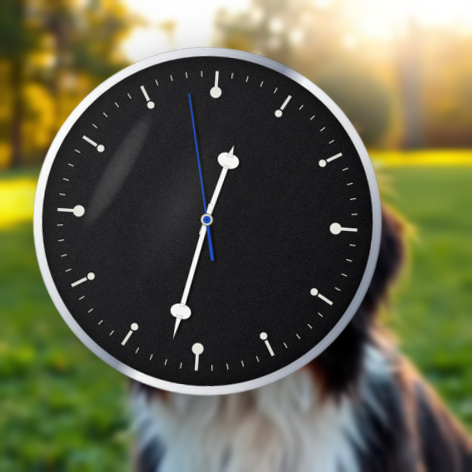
12:31:58
